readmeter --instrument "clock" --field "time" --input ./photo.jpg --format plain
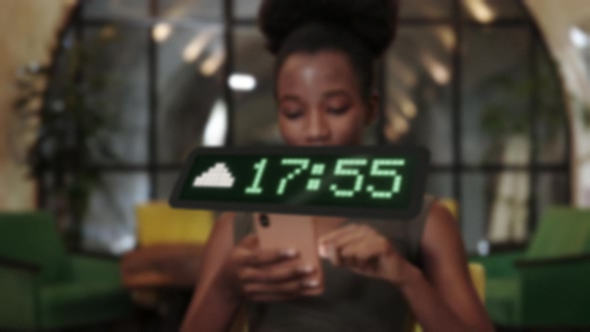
17:55
